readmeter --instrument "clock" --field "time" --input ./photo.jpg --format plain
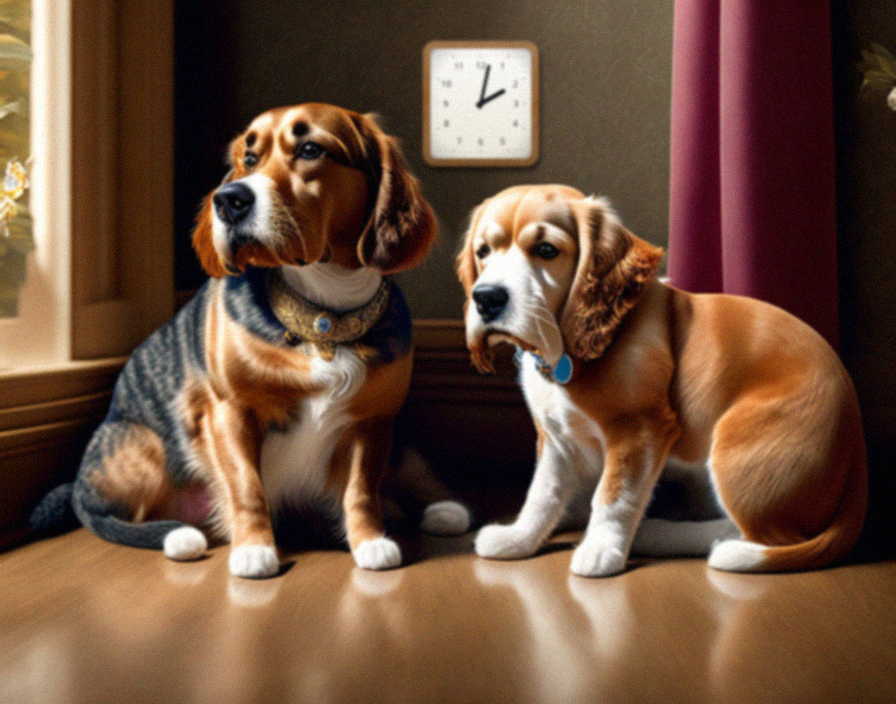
2:02
